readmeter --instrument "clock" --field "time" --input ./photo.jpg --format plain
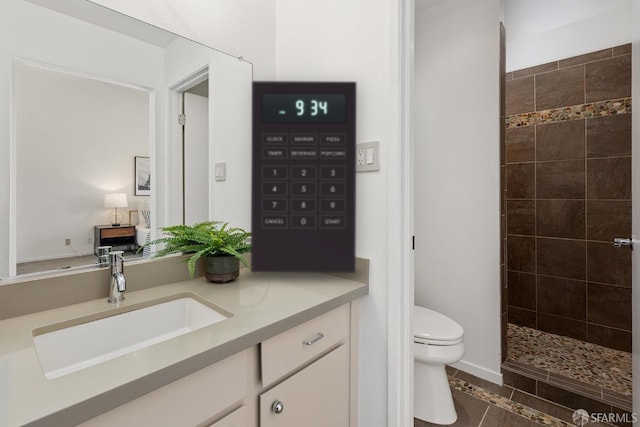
9:34
